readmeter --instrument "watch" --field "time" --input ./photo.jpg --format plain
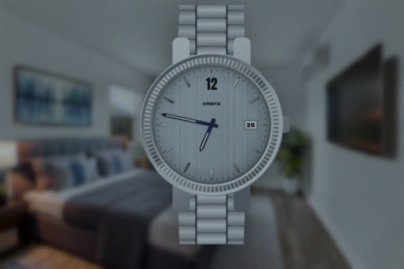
6:47
